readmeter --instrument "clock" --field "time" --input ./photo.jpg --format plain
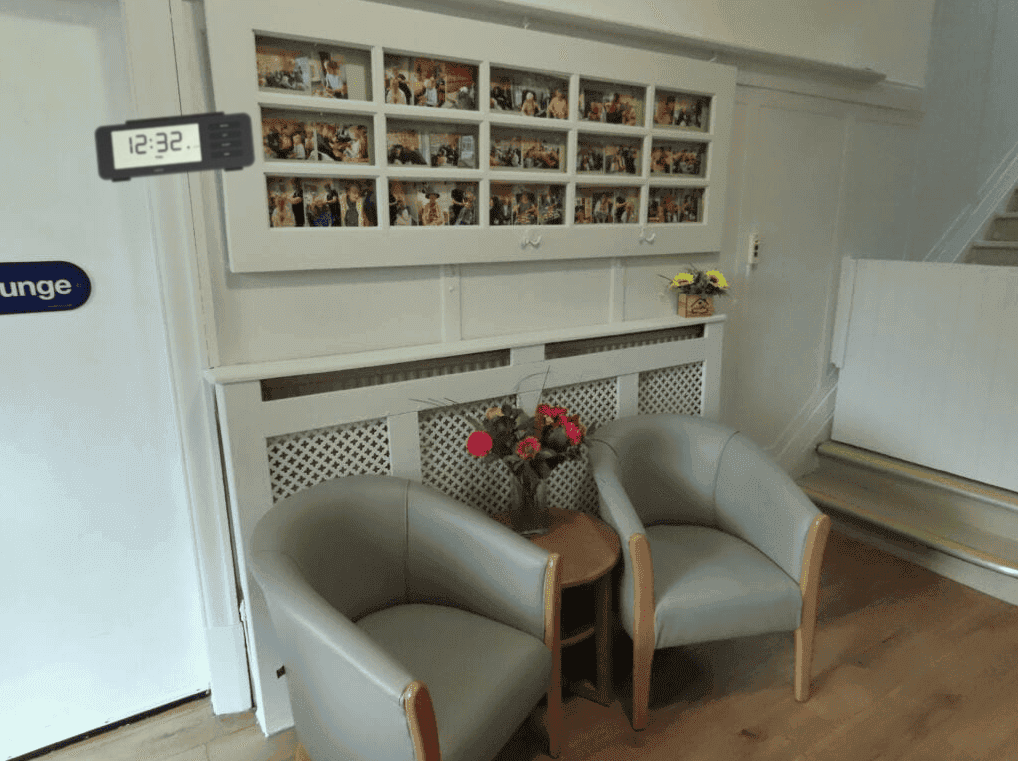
12:32
